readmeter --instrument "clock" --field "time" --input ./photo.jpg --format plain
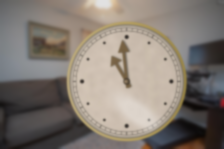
10:59
